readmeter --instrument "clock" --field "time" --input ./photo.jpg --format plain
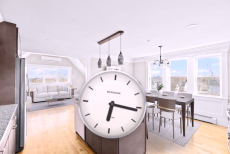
6:16
